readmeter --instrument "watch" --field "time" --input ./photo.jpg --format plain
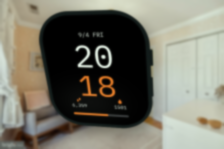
20:18
